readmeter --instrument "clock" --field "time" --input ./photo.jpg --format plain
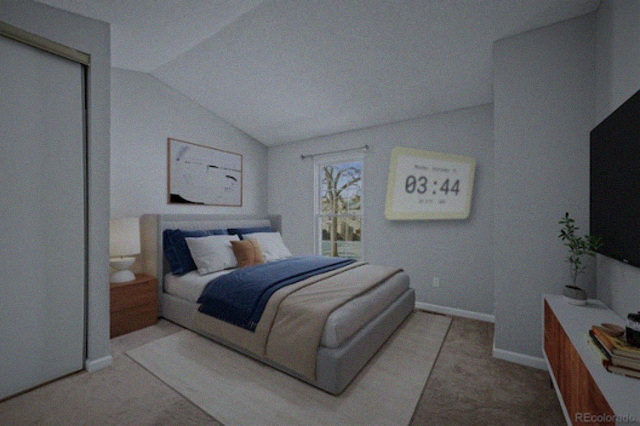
3:44
